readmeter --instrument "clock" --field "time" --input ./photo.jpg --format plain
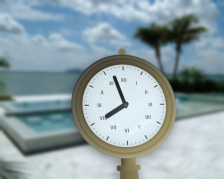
7:57
